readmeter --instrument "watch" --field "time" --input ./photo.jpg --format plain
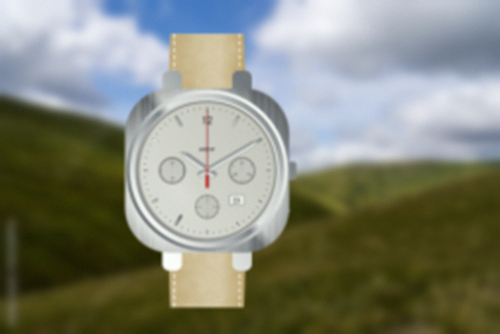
10:10
